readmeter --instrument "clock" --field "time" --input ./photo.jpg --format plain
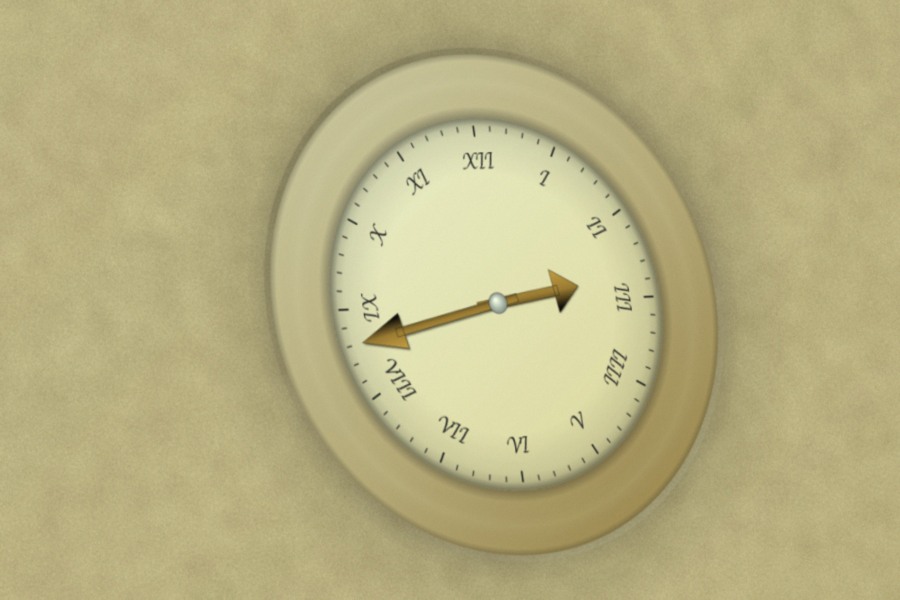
2:43
